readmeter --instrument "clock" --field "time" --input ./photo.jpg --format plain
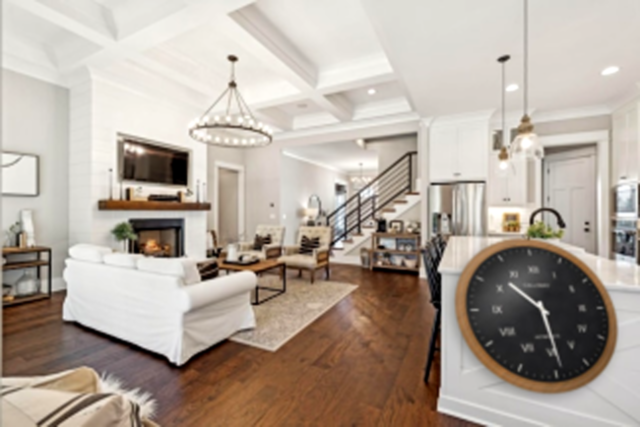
10:29
